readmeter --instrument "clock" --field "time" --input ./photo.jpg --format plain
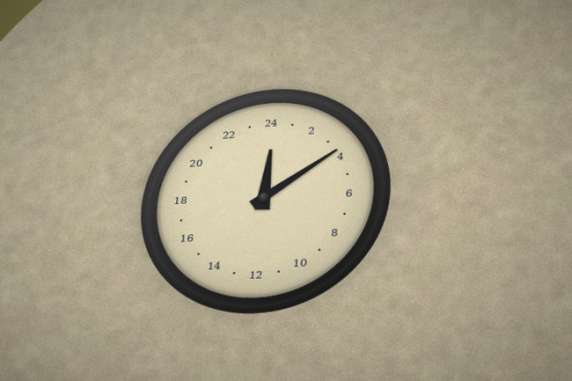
0:09
